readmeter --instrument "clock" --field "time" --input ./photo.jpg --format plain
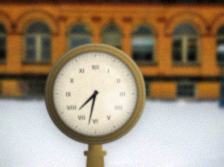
7:32
